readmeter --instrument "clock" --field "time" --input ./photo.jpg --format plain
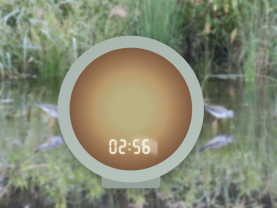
2:56
